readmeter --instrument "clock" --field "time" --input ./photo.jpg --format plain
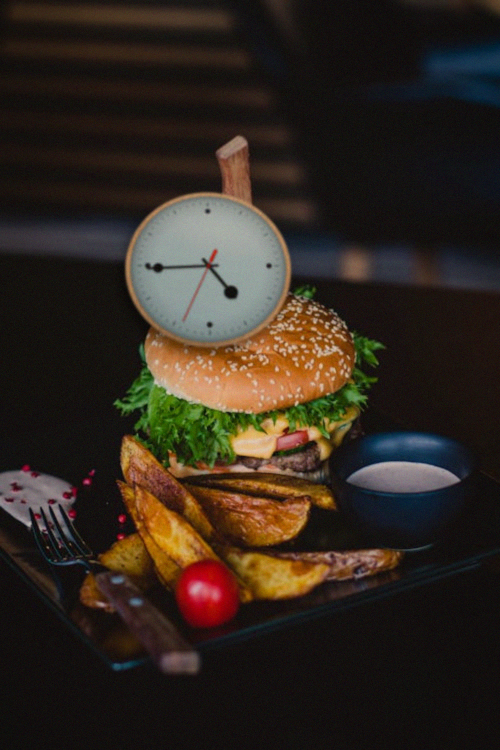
4:44:34
